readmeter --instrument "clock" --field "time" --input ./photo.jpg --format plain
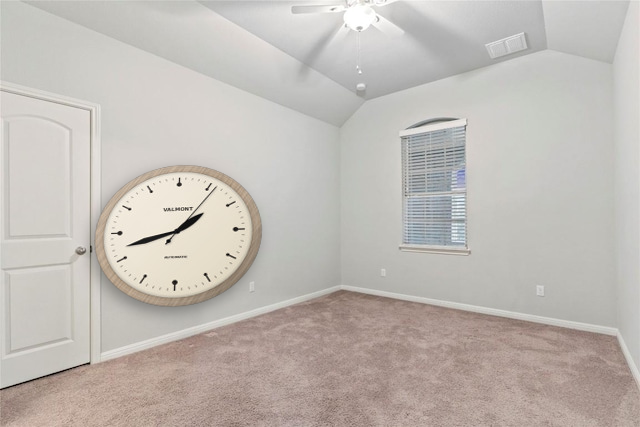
1:42:06
